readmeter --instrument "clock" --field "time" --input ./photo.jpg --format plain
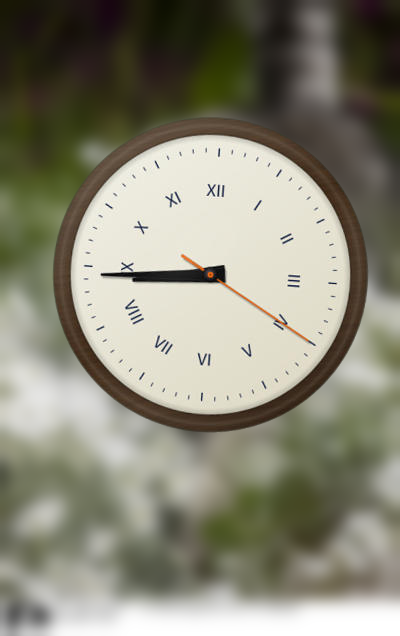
8:44:20
